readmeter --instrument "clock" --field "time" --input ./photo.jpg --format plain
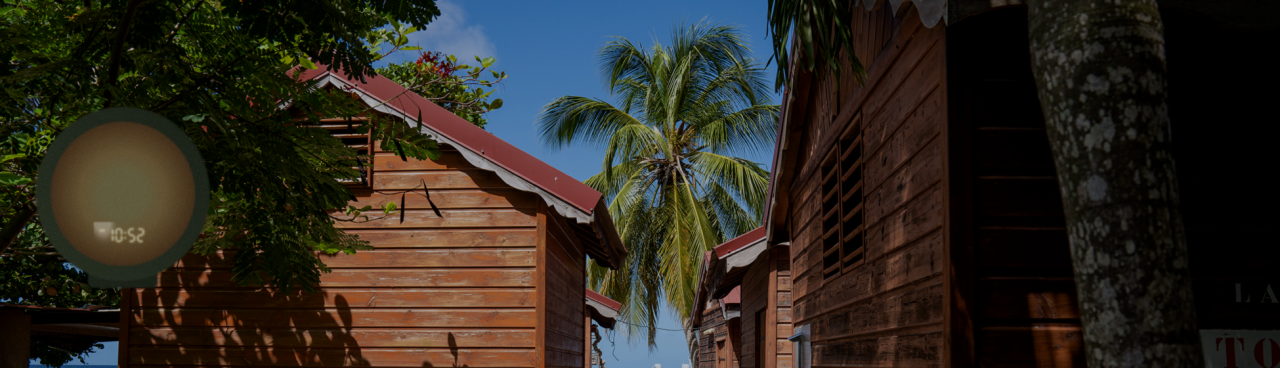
10:52
